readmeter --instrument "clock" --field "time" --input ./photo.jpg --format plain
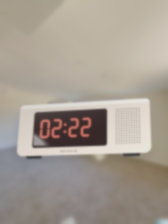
2:22
